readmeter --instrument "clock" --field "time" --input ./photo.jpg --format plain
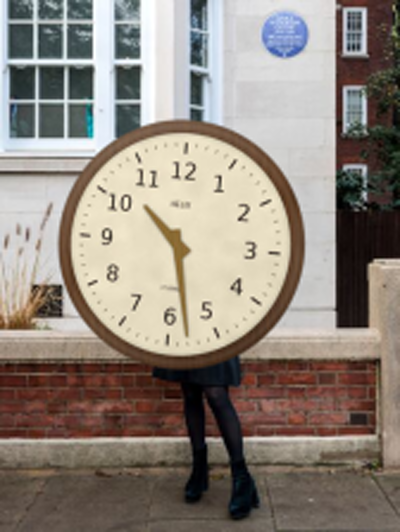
10:28
